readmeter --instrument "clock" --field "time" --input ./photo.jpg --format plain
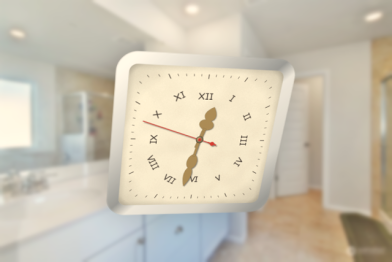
12:31:48
